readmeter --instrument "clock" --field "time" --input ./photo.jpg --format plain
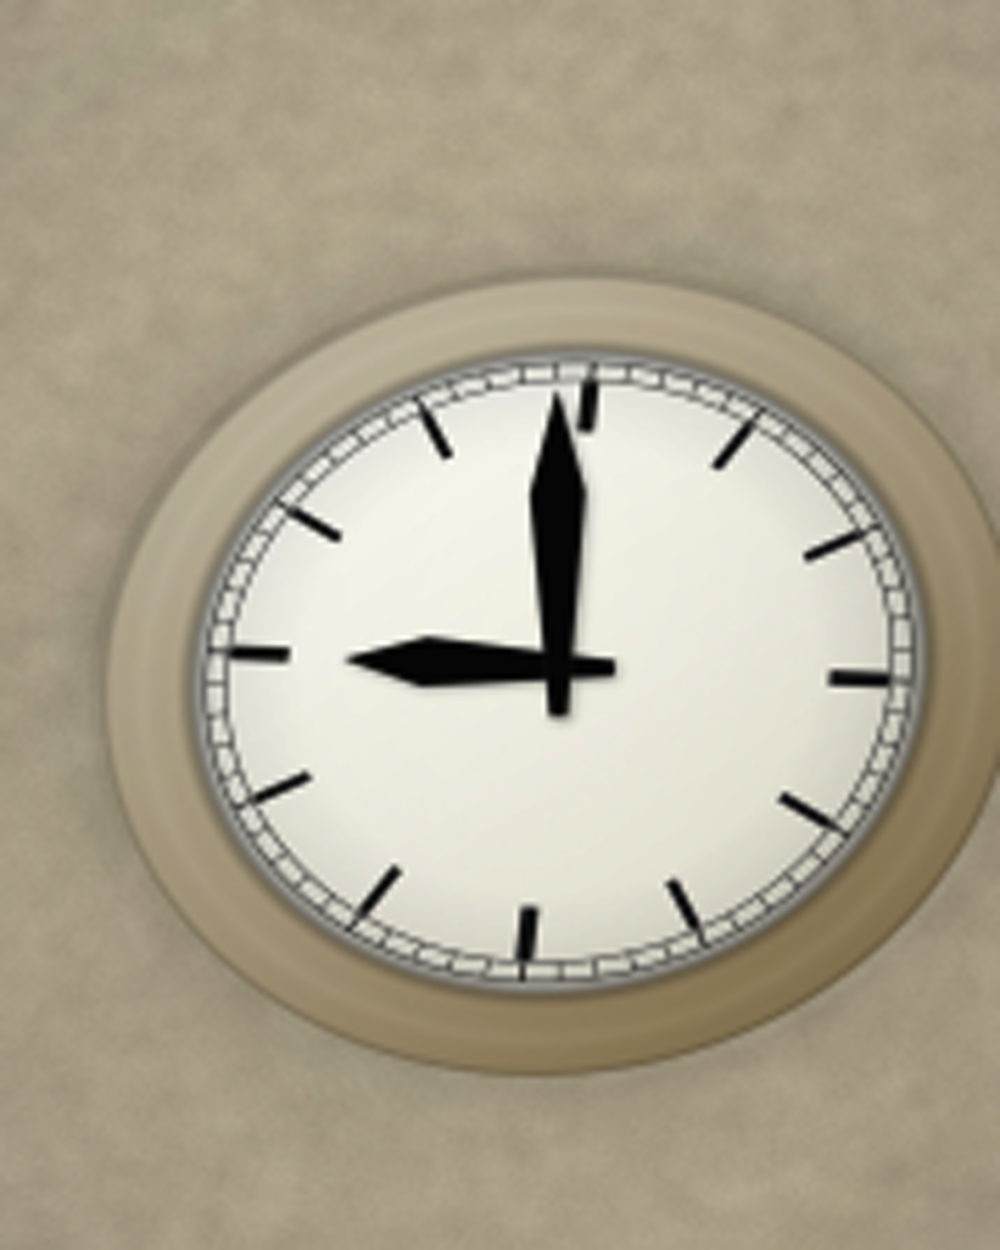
8:59
